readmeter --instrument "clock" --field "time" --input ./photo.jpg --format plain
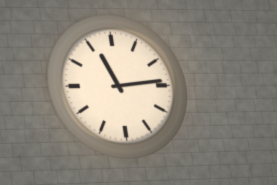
11:14
